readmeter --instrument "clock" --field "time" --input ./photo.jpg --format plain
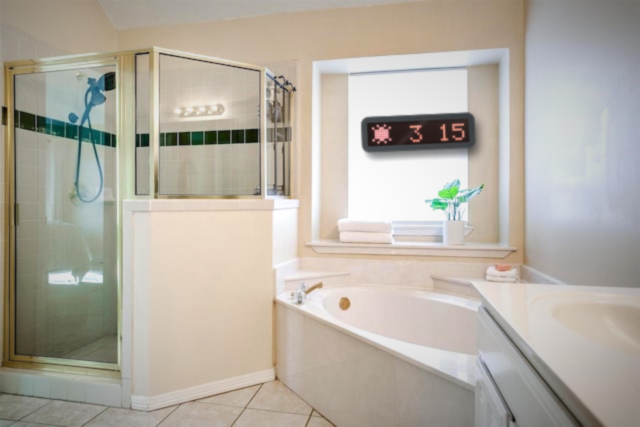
3:15
